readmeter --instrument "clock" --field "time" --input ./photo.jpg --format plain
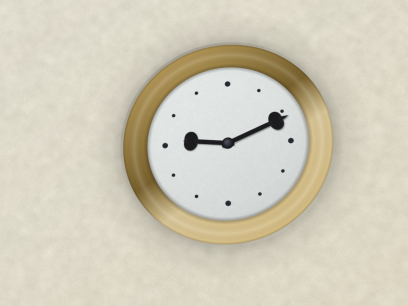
9:11
